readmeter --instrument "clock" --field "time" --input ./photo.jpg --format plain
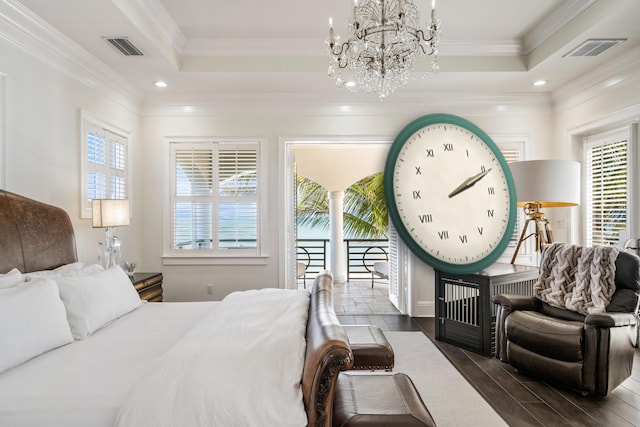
2:11
